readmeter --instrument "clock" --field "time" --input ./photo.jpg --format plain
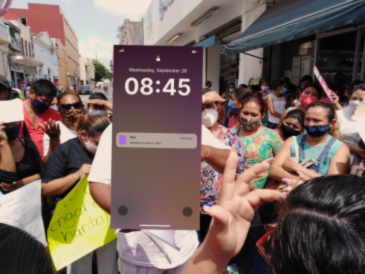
8:45
